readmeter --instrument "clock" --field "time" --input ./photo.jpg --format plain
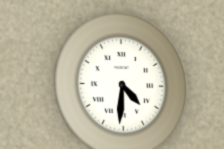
4:31
